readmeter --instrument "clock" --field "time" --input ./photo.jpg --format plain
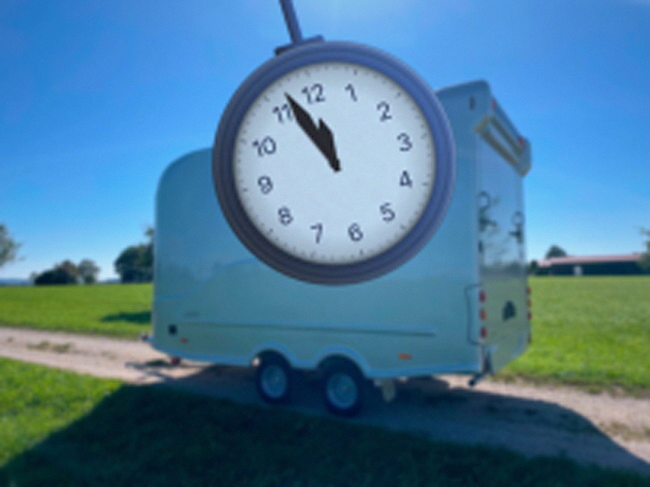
11:57
